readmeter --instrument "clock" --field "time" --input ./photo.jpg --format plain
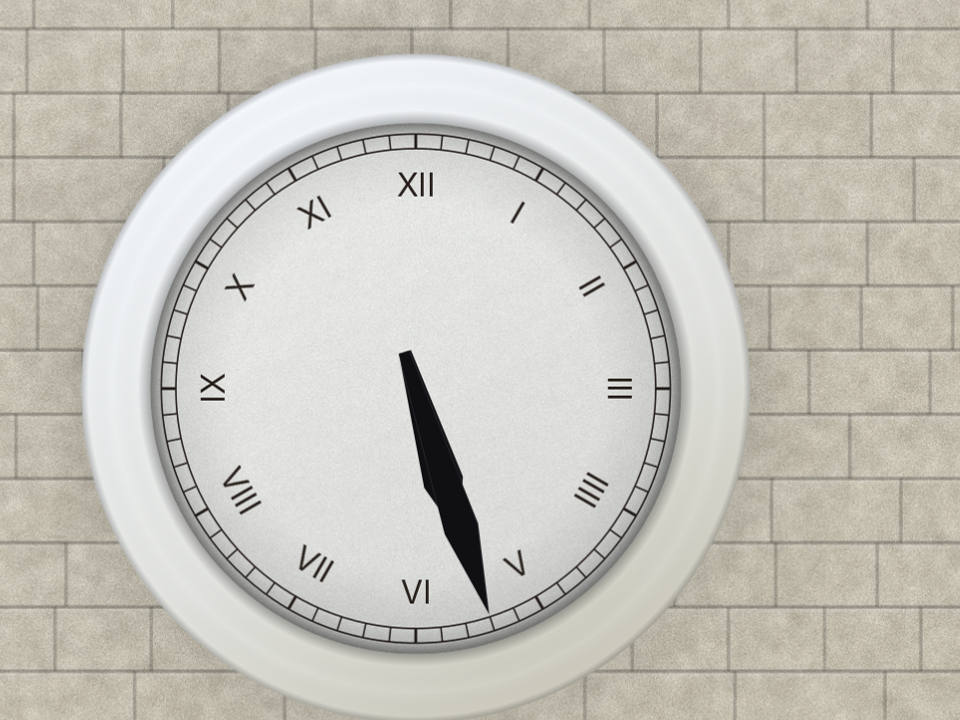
5:27
